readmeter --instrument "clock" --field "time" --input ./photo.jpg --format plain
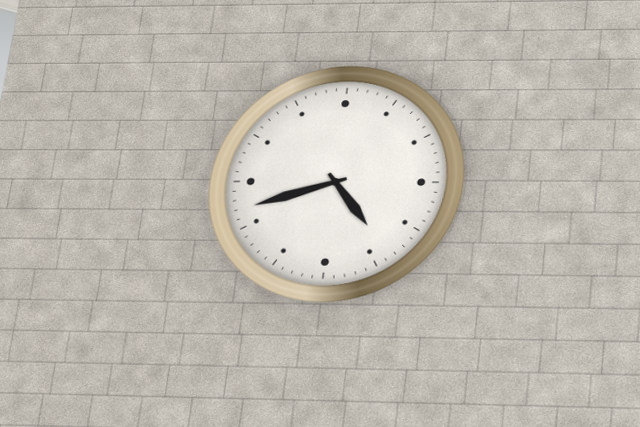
4:42
